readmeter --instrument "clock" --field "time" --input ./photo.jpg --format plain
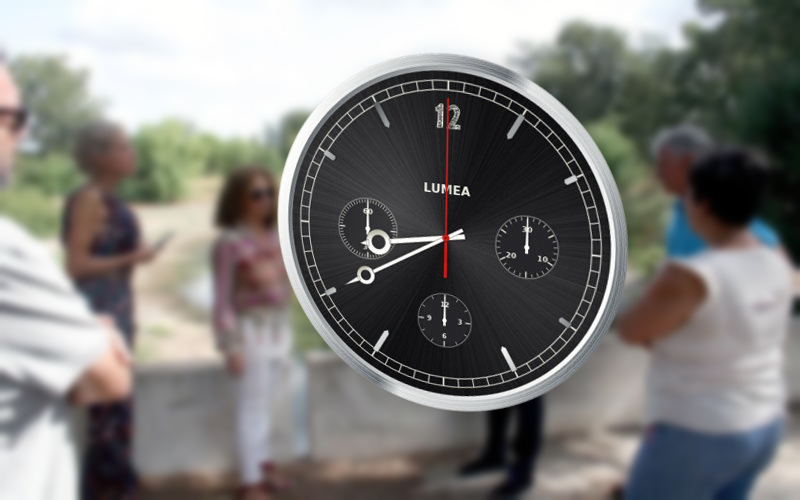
8:40
